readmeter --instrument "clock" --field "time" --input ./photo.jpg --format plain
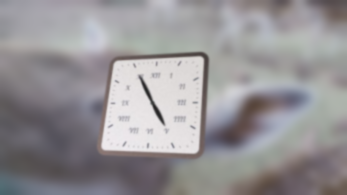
4:55
